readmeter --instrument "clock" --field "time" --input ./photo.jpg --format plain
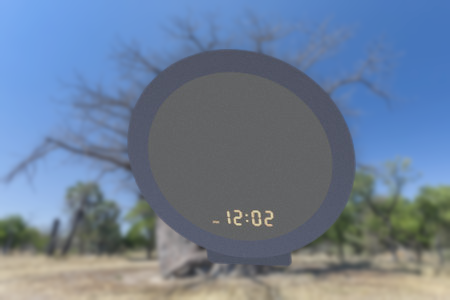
12:02
